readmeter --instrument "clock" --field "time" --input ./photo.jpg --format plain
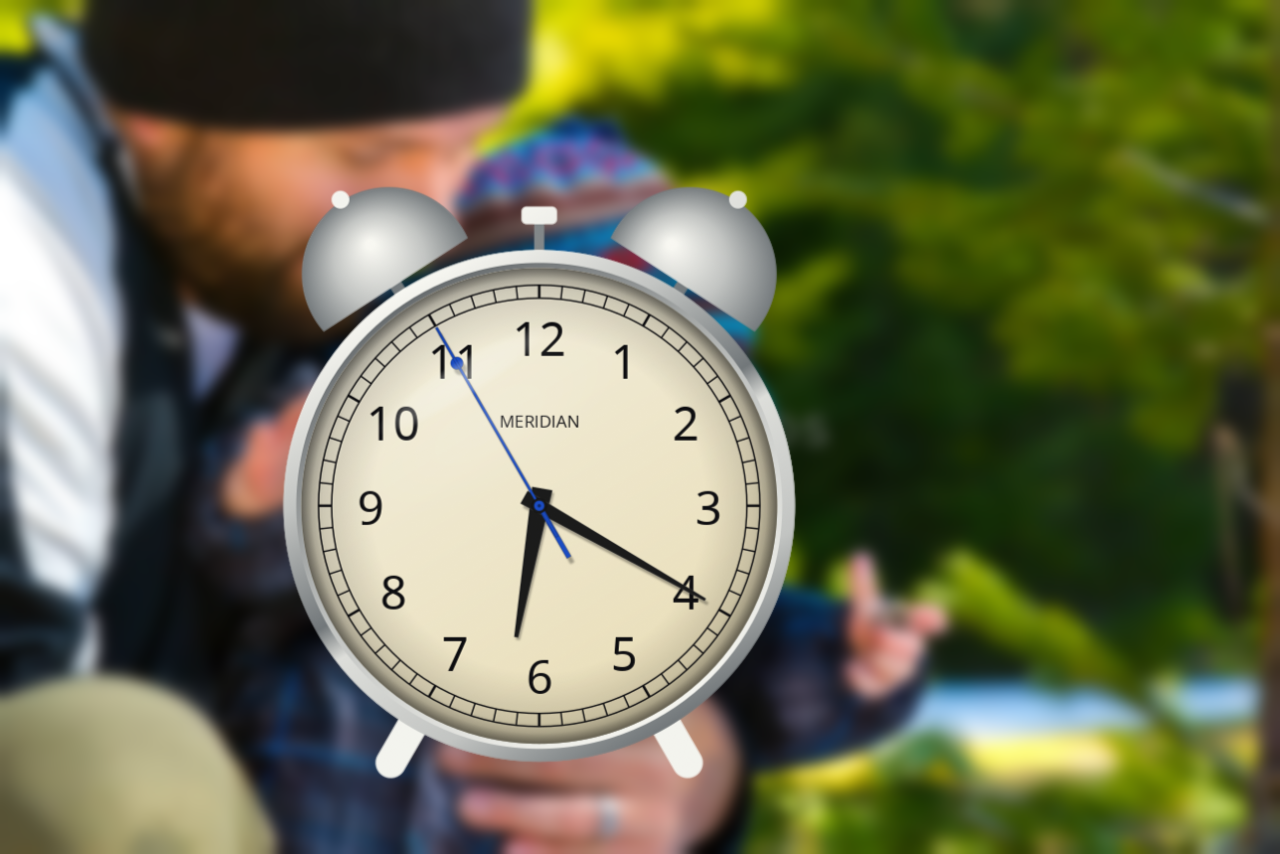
6:19:55
